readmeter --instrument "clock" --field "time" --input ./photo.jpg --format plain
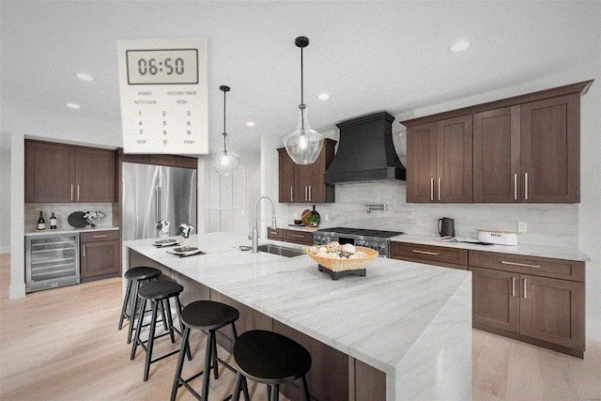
6:50
